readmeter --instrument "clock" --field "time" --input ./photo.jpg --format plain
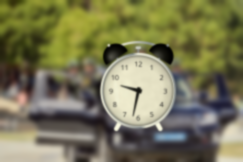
9:32
